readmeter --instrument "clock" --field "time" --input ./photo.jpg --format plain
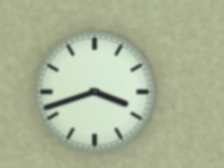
3:42
